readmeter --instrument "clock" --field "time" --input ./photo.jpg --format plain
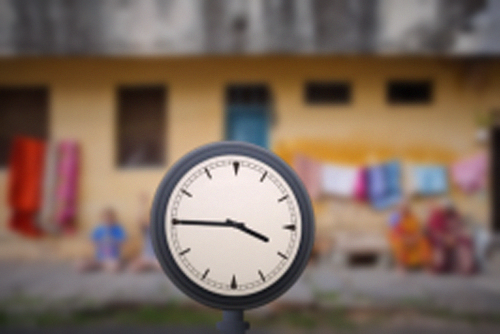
3:45
